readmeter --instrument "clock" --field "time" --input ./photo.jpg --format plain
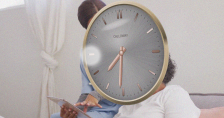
7:31
